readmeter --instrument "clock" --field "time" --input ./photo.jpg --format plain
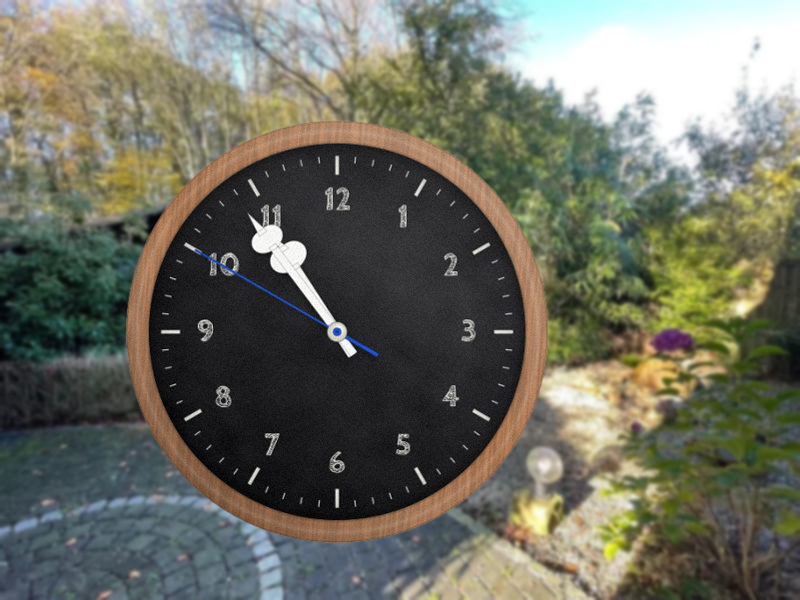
10:53:50
